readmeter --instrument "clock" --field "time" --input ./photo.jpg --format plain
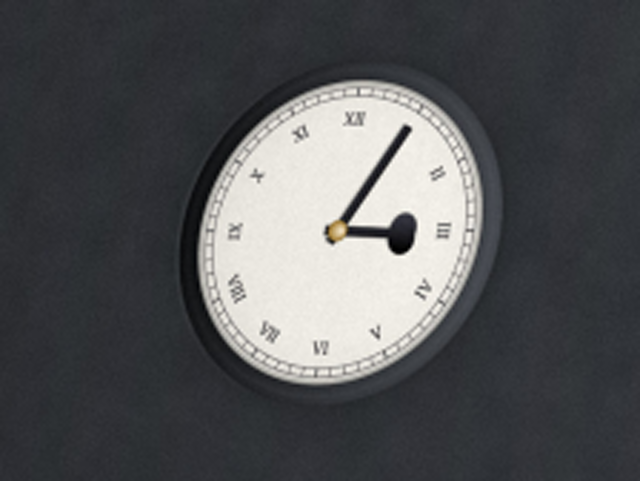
3:05
